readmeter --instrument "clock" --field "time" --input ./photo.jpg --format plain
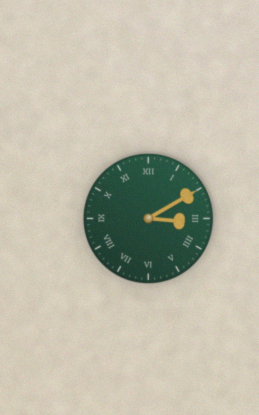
3:10
